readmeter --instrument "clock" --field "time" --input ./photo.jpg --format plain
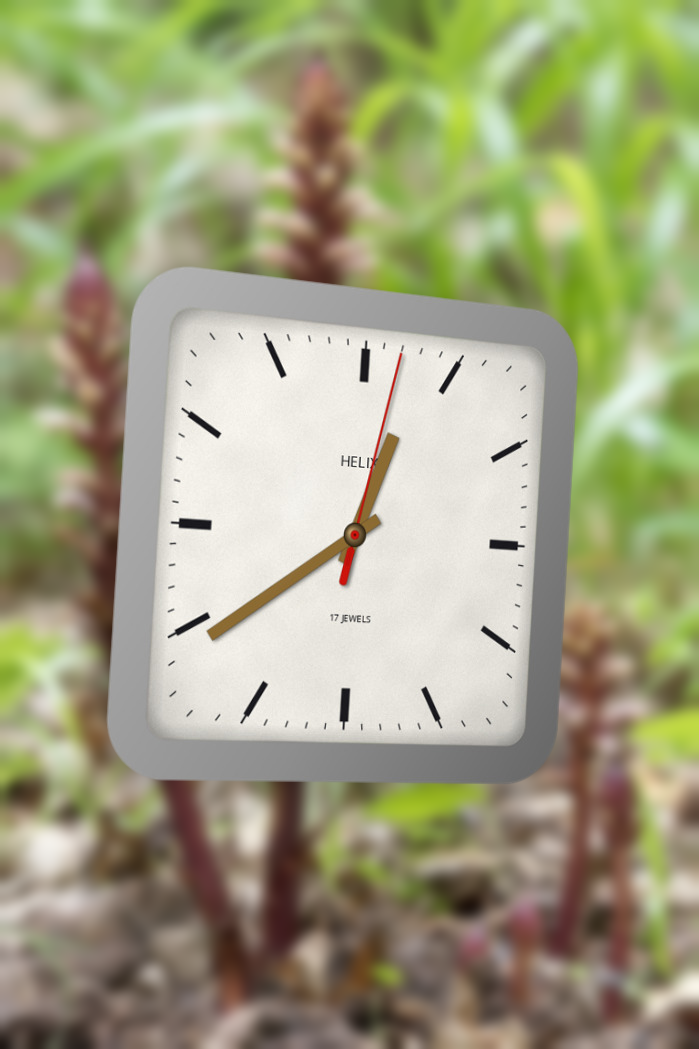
12:39:02
